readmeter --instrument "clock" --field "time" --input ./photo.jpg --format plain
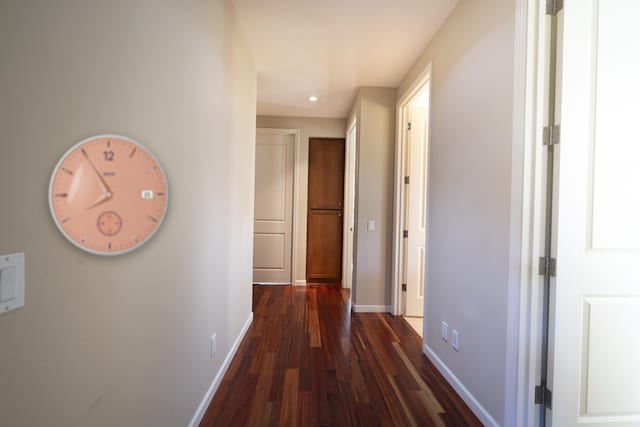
7:55
